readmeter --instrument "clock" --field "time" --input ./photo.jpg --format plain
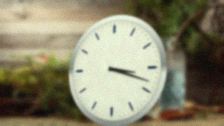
3:18
